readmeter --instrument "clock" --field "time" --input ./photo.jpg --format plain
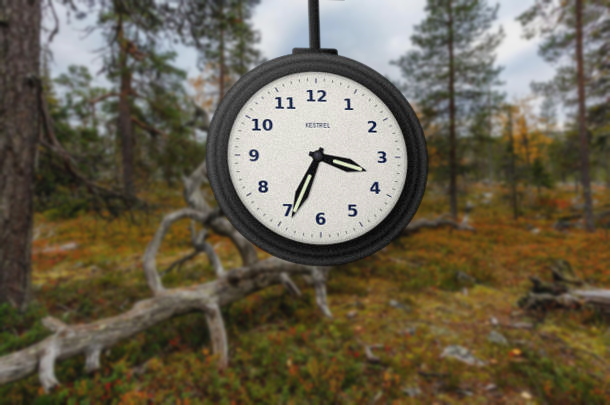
3:34
